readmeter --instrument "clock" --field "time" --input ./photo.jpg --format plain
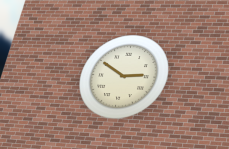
2:50
